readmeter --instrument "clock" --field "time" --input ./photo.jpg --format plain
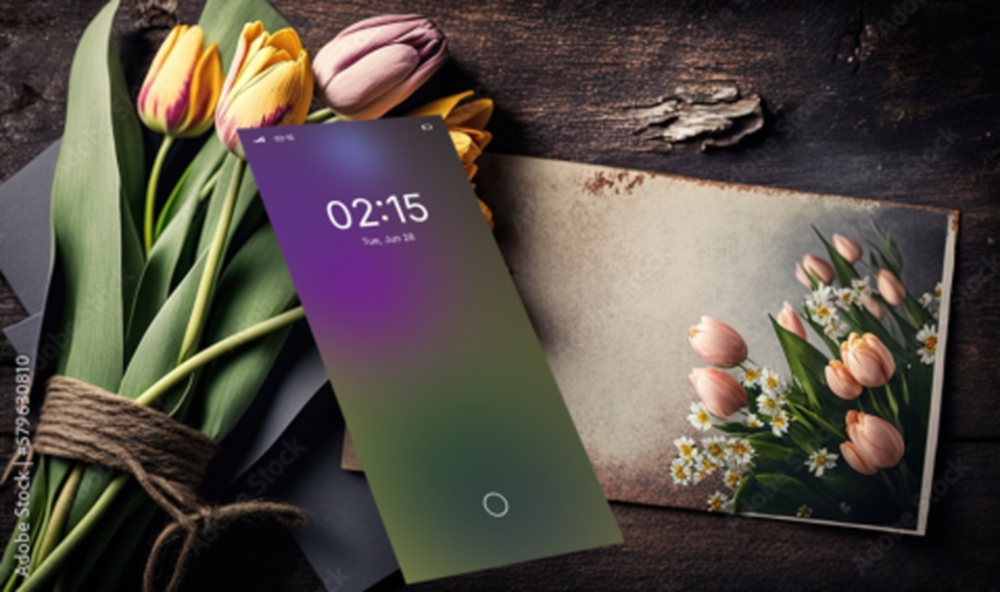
2:15
